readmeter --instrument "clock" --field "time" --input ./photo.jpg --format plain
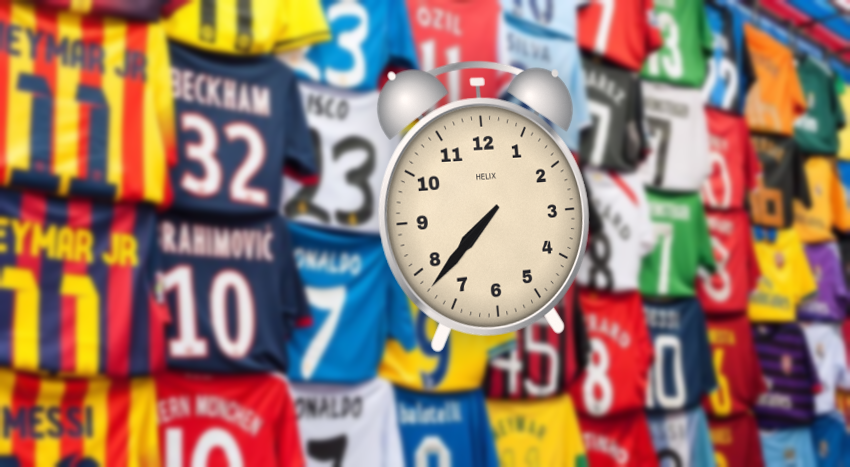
7:38
